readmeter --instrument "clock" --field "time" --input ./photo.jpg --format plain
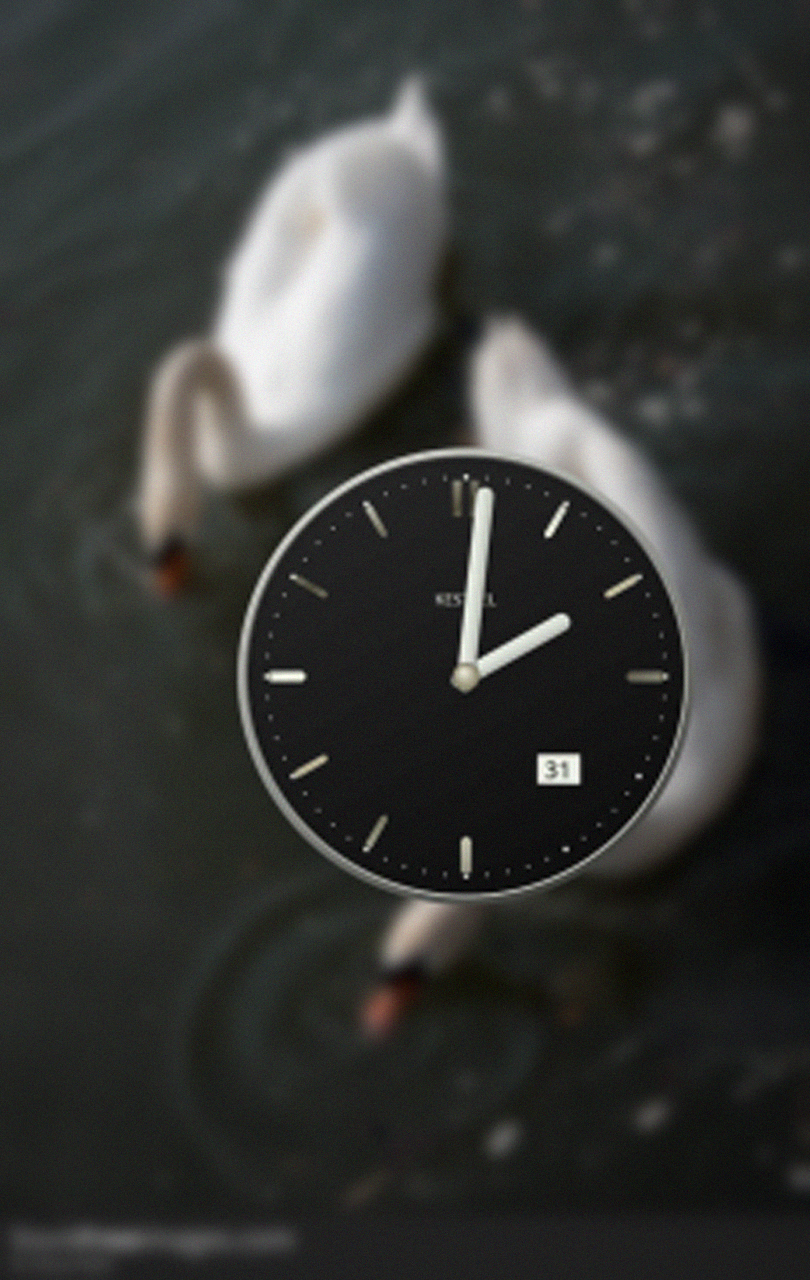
2:01
